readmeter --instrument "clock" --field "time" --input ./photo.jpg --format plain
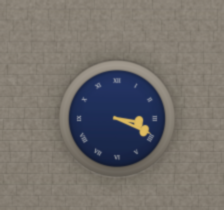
3:19
